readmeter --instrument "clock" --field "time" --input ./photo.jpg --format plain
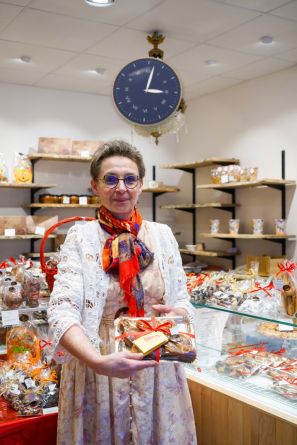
3:02
